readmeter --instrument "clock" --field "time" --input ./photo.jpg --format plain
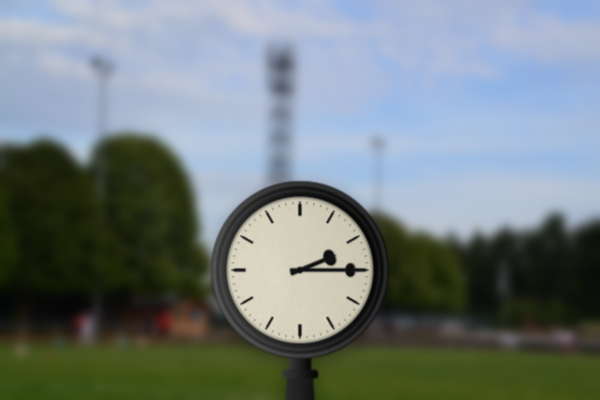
2:15
